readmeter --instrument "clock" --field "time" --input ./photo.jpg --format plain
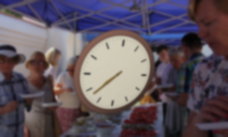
7:38
